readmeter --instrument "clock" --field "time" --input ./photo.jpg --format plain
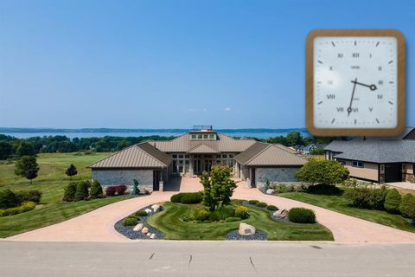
3:32
